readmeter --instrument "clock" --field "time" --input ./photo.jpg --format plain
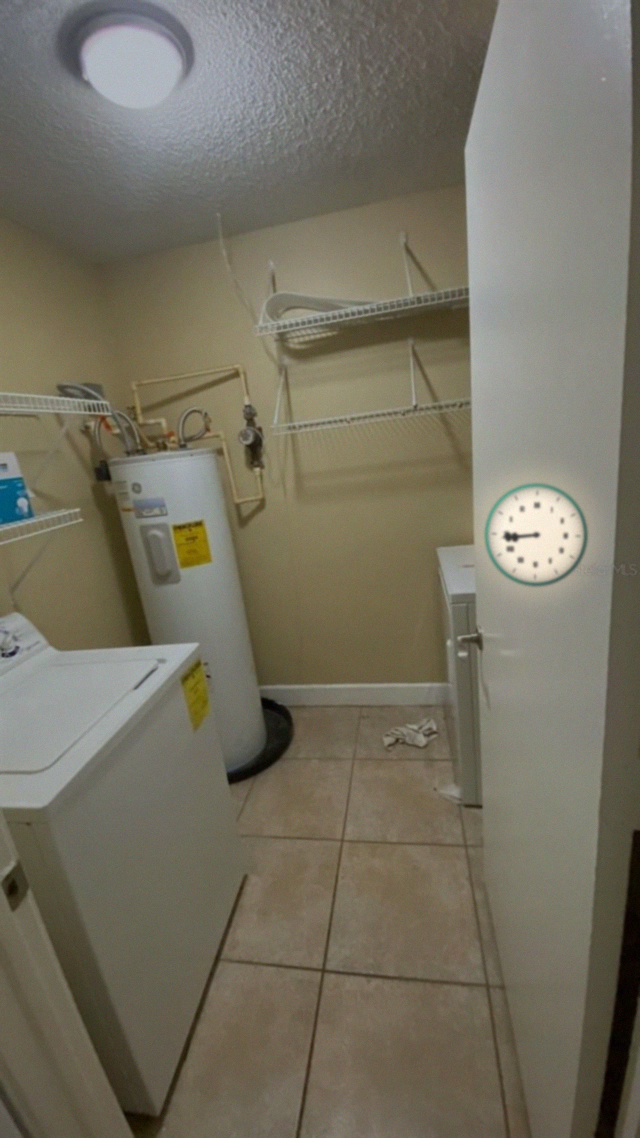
8:44
